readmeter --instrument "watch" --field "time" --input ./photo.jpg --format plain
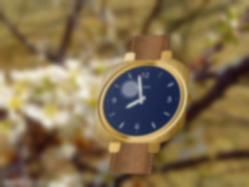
7:58
